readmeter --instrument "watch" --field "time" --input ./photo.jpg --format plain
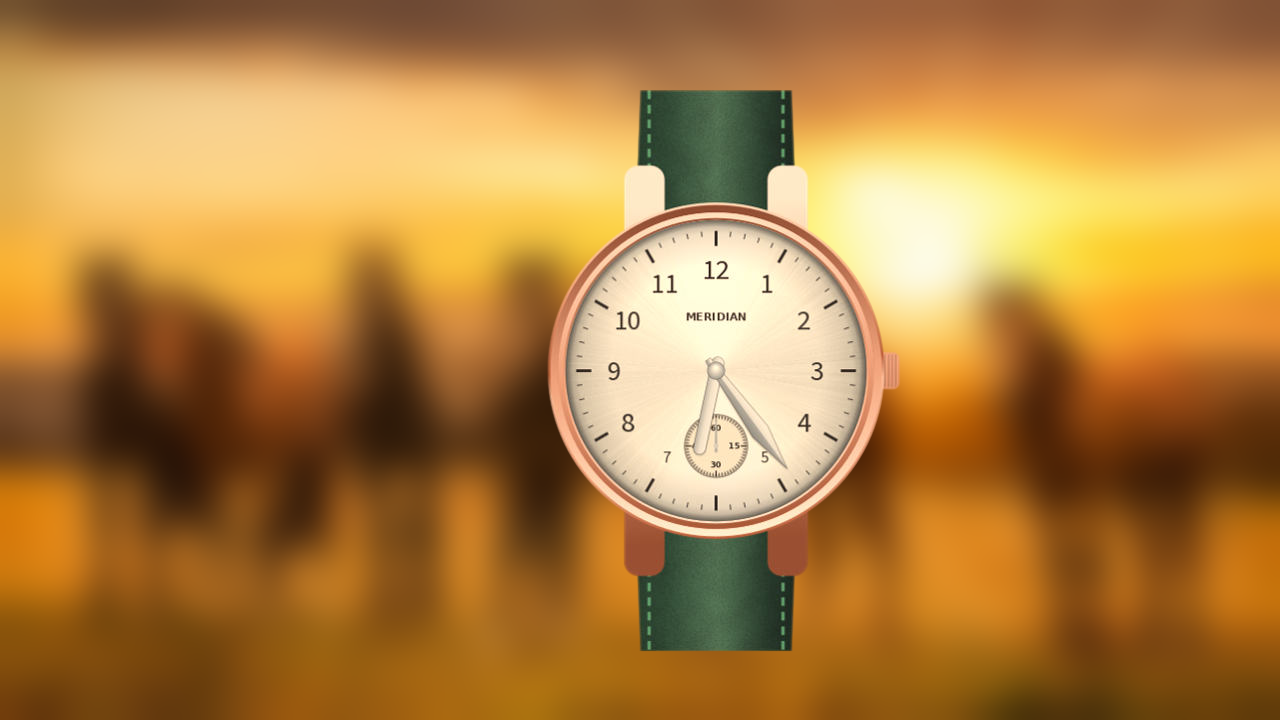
6:24
